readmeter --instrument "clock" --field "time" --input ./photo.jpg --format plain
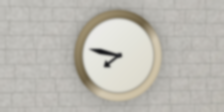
7:47
